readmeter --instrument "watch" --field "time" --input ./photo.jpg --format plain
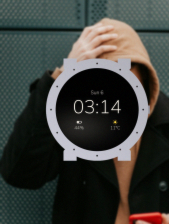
3:14
